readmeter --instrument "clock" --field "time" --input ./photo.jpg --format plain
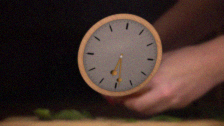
6:29
